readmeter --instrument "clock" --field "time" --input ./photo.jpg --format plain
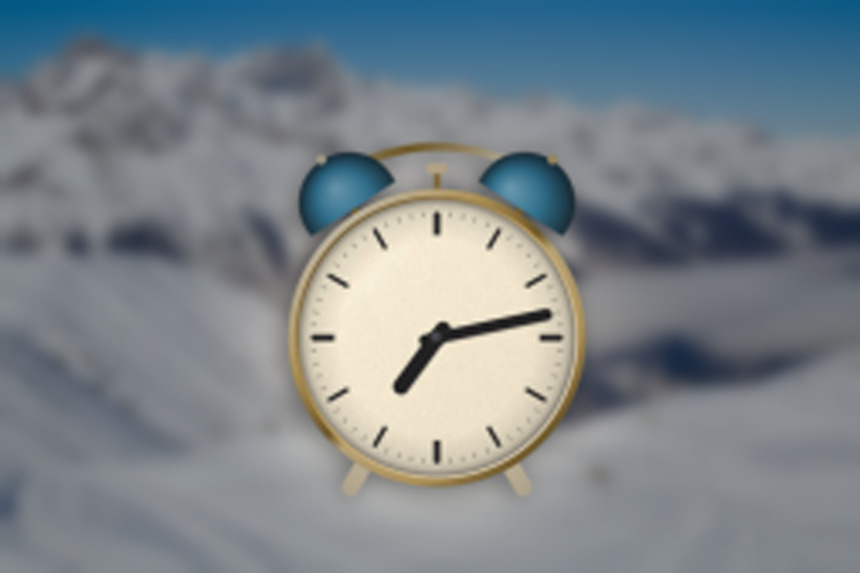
7:13
